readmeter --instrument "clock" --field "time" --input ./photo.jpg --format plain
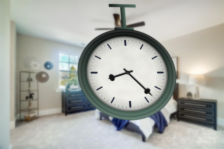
8:23
